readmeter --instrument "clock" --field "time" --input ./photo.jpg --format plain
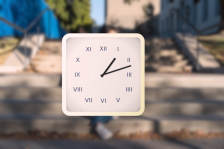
1:12
